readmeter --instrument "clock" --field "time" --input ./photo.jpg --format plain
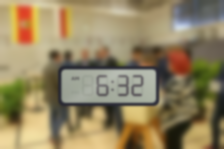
6:32
